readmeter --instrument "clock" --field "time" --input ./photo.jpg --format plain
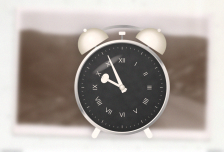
9:56
